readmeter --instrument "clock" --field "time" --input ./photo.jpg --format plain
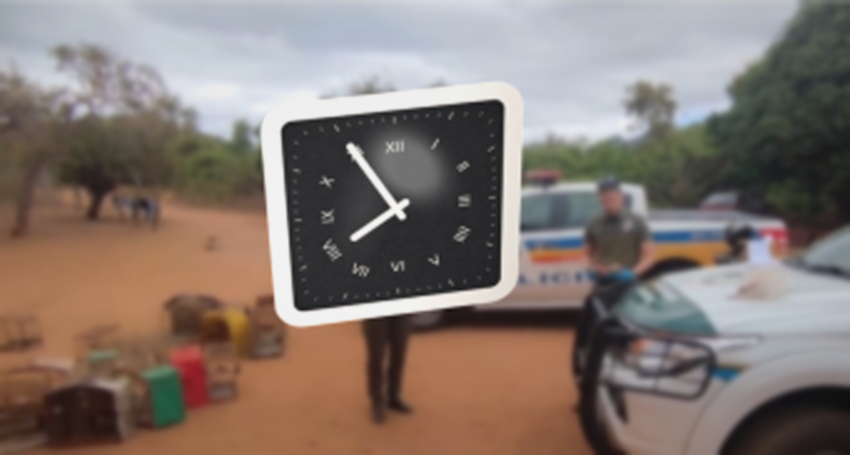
7:55
